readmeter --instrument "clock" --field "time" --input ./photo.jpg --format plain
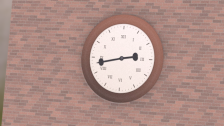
2:43
